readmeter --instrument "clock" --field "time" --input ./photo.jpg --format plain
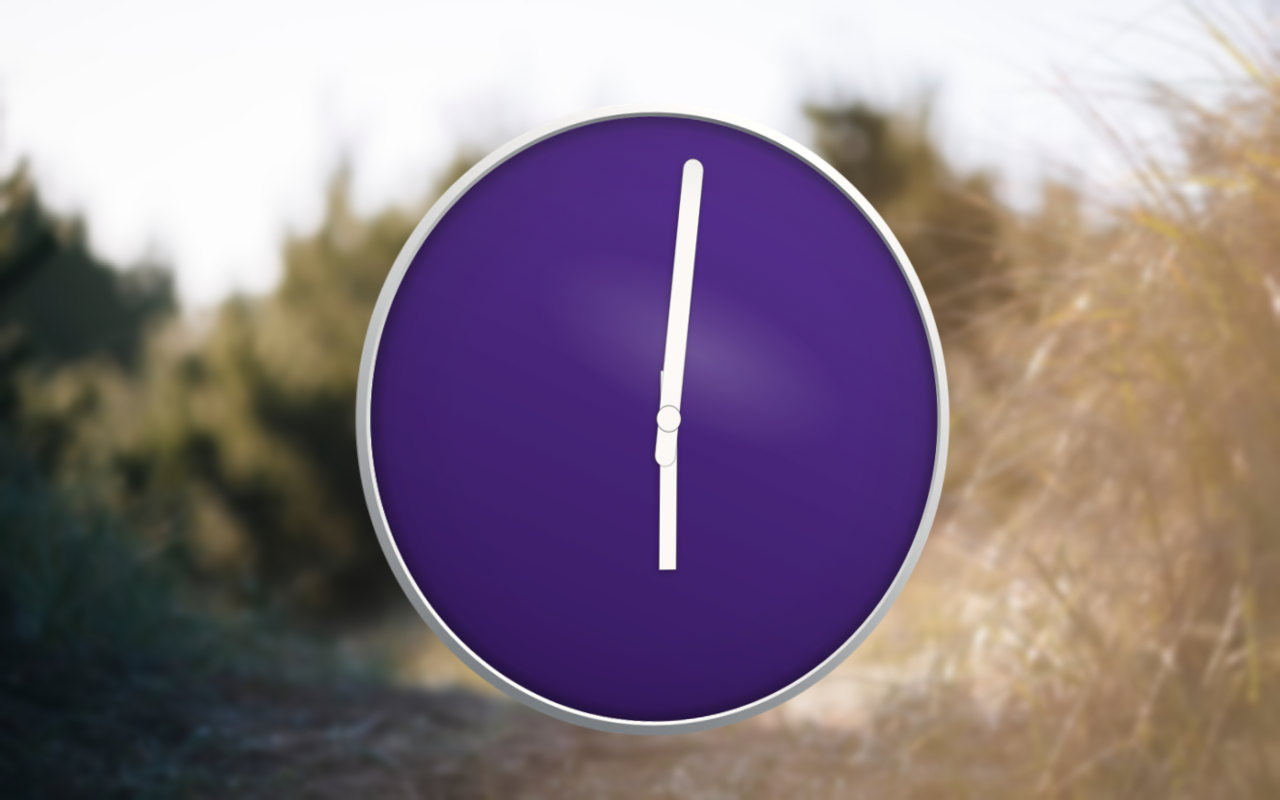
6:01
